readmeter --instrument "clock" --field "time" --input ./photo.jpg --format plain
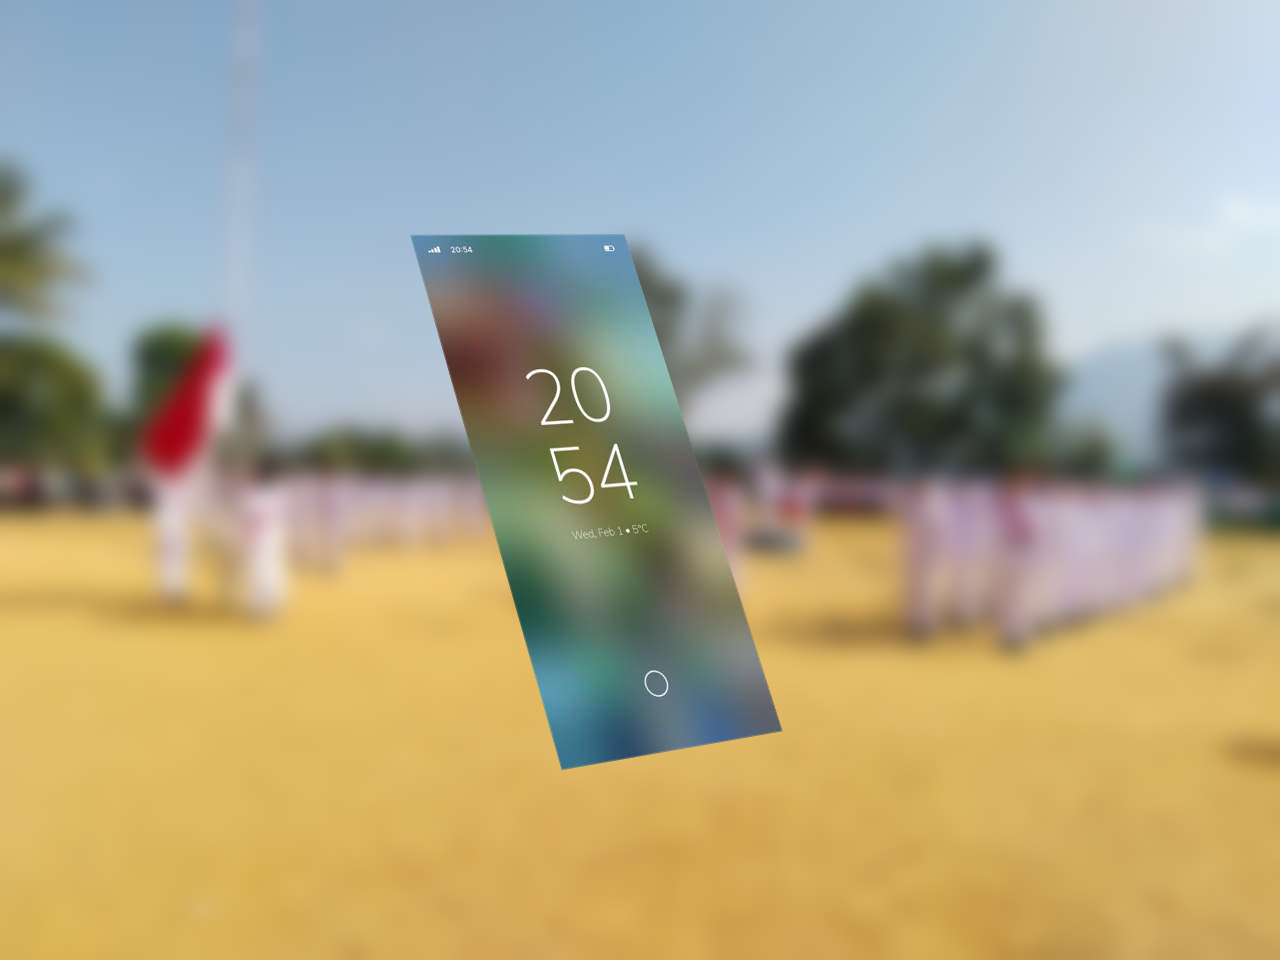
20:54
